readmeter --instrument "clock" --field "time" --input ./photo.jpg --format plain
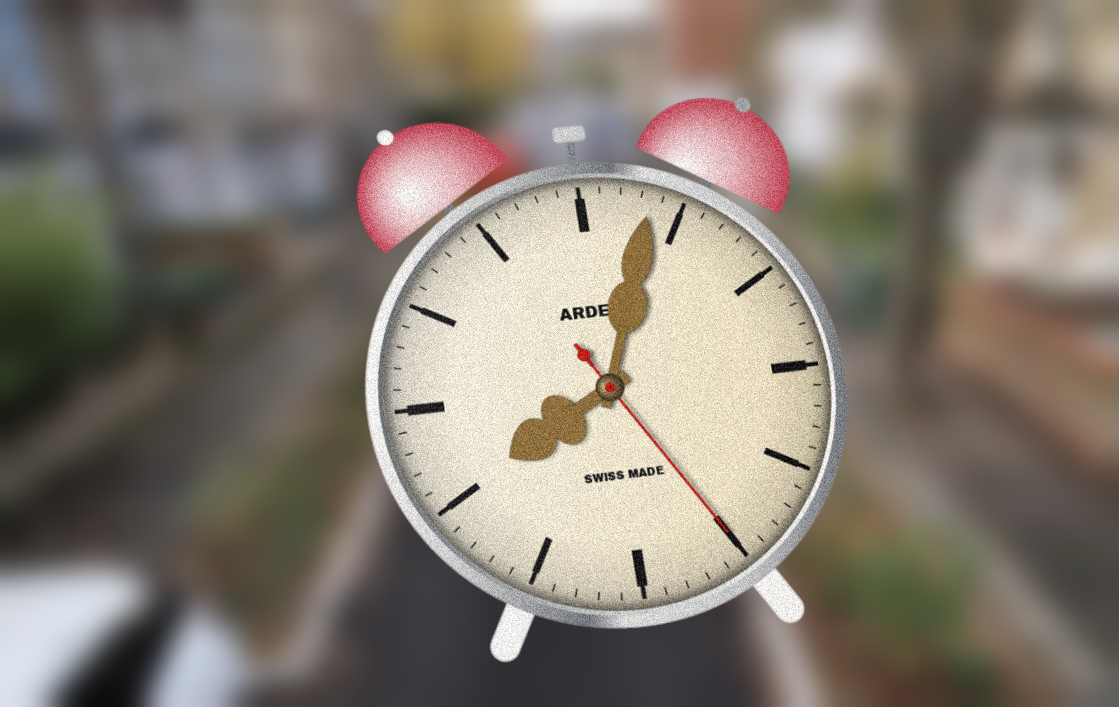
8:03:25
